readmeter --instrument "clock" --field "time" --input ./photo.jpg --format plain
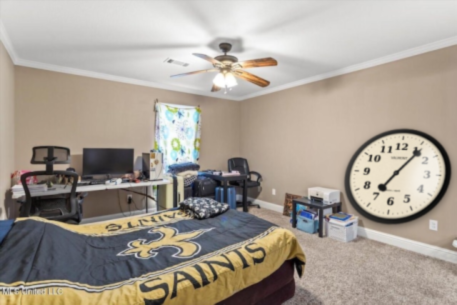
7:06
